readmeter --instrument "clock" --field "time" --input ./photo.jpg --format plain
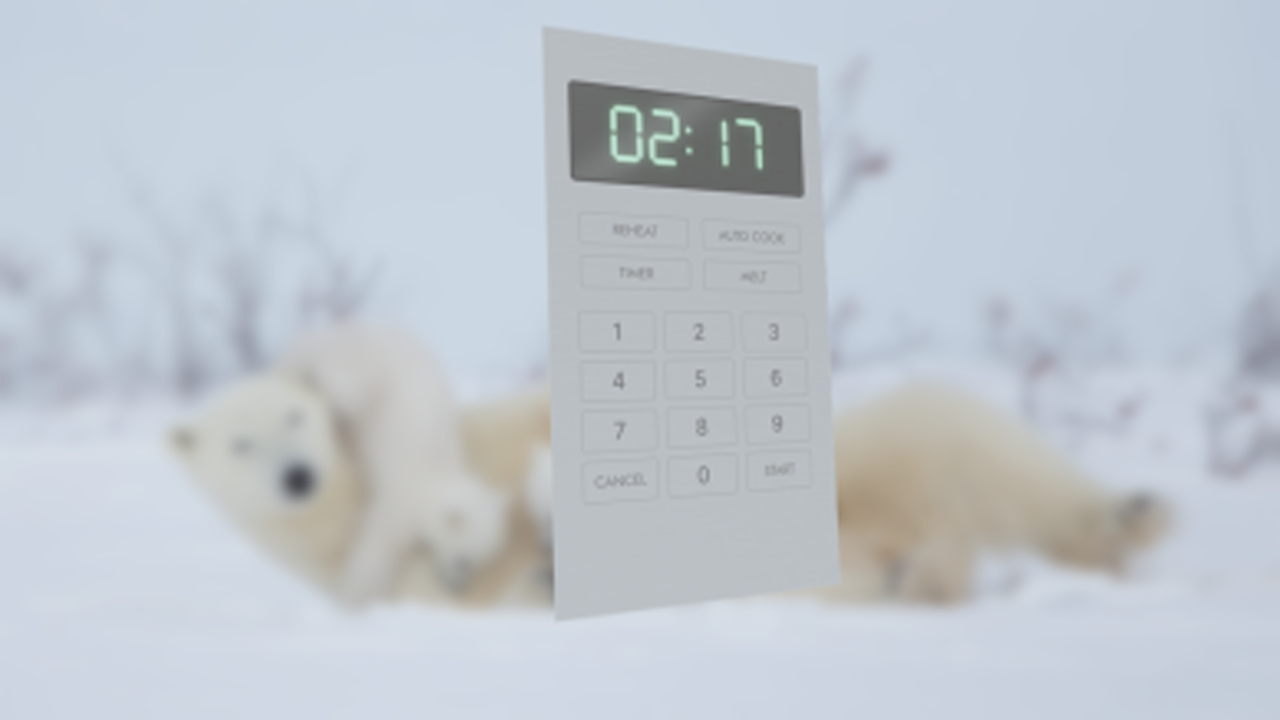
2:17
